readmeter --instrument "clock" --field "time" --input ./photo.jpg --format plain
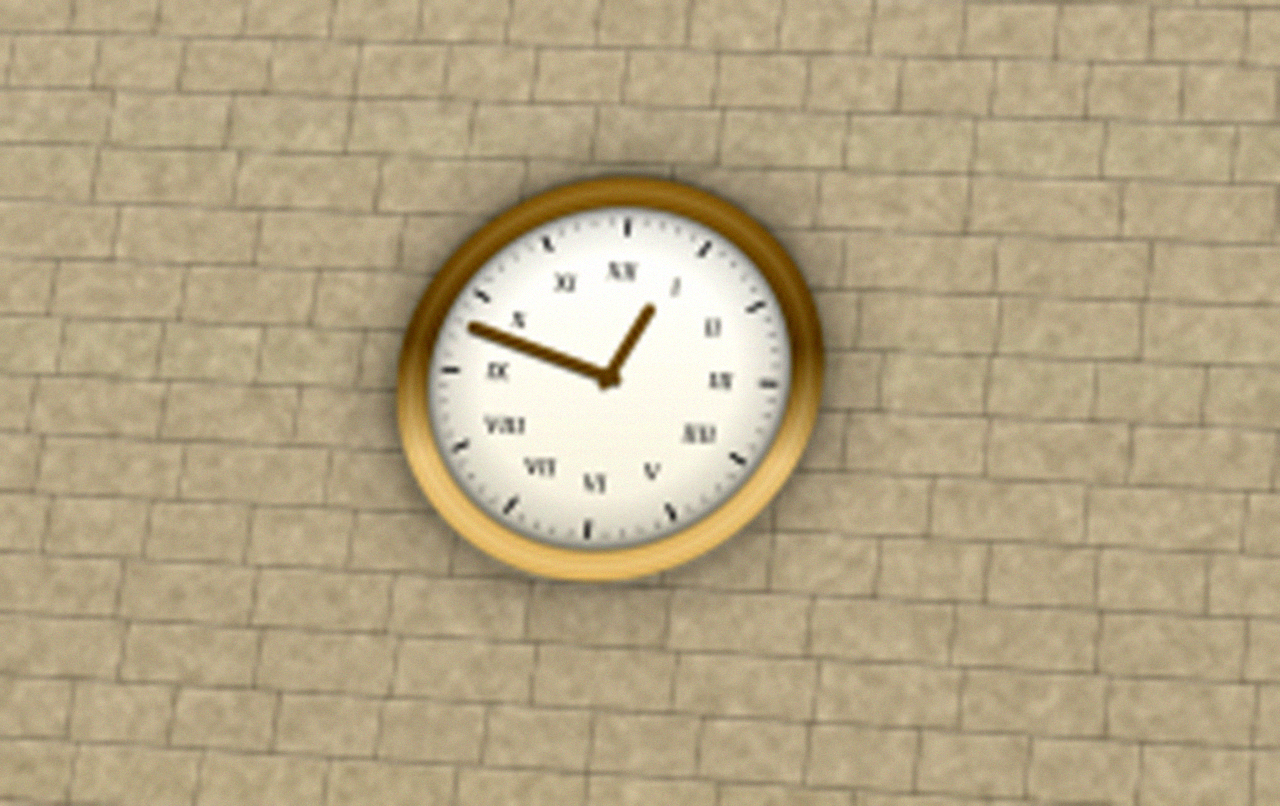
12:48
